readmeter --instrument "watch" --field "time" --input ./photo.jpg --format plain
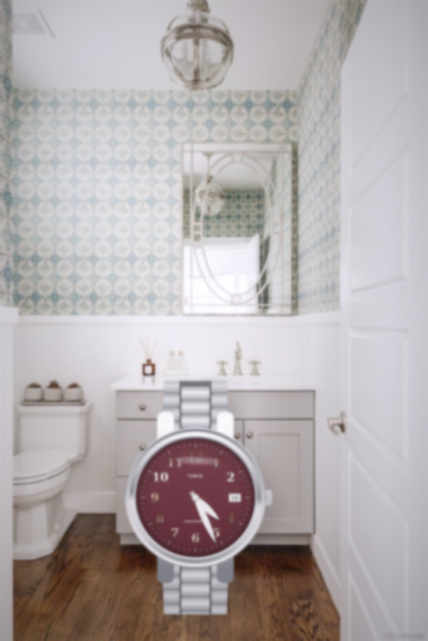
4:26
